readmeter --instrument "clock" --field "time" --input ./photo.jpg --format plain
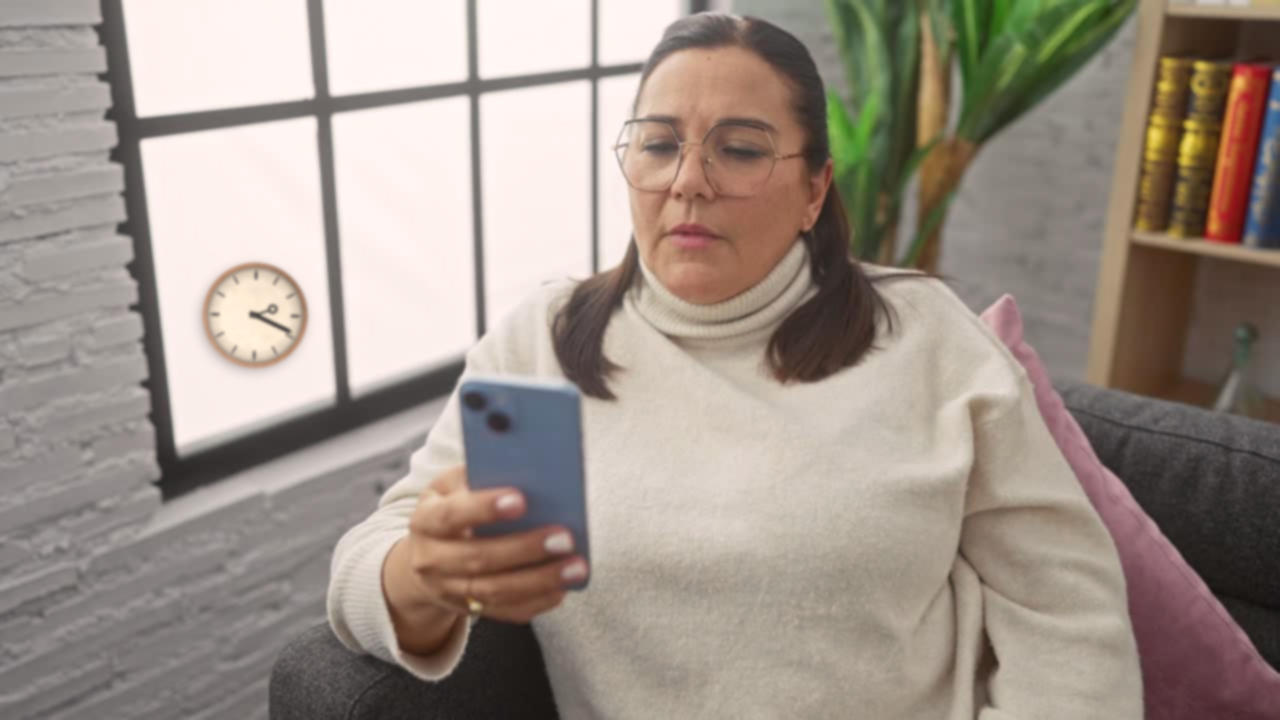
2:19
